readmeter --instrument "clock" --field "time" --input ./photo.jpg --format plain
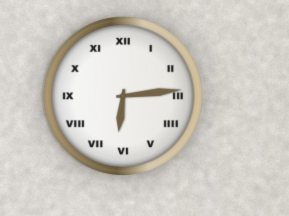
6:14
